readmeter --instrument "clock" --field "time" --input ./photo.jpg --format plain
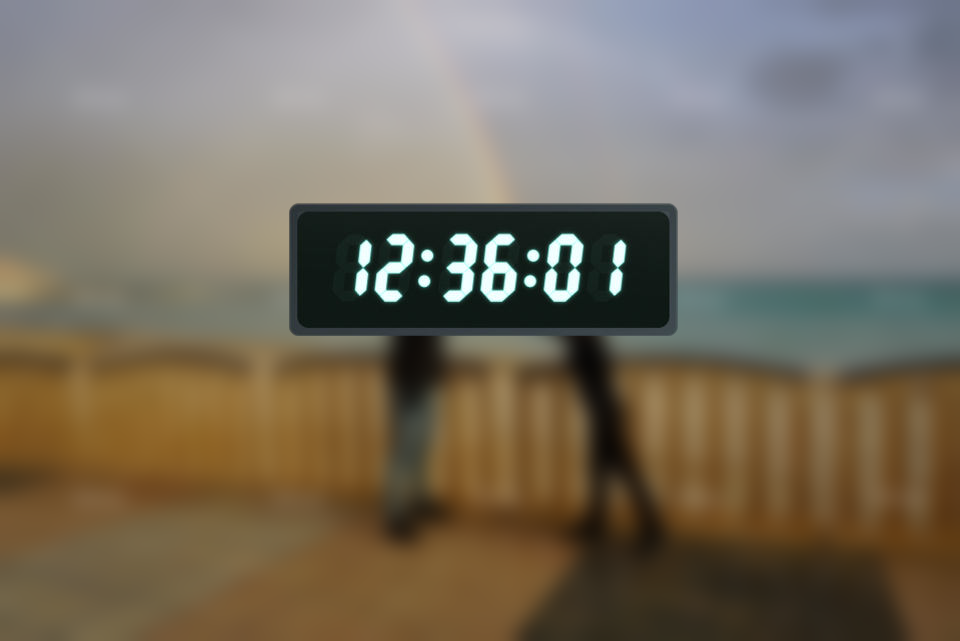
12:36:01
